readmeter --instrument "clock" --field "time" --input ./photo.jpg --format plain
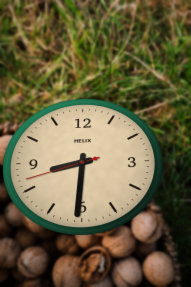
8:30:42
